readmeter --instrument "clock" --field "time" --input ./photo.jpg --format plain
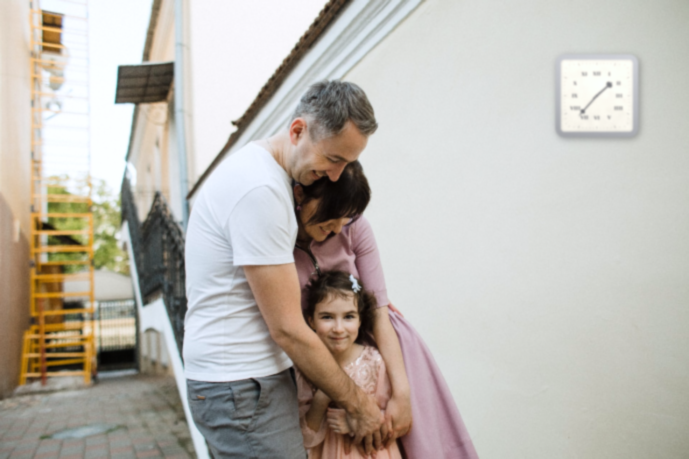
1:37
